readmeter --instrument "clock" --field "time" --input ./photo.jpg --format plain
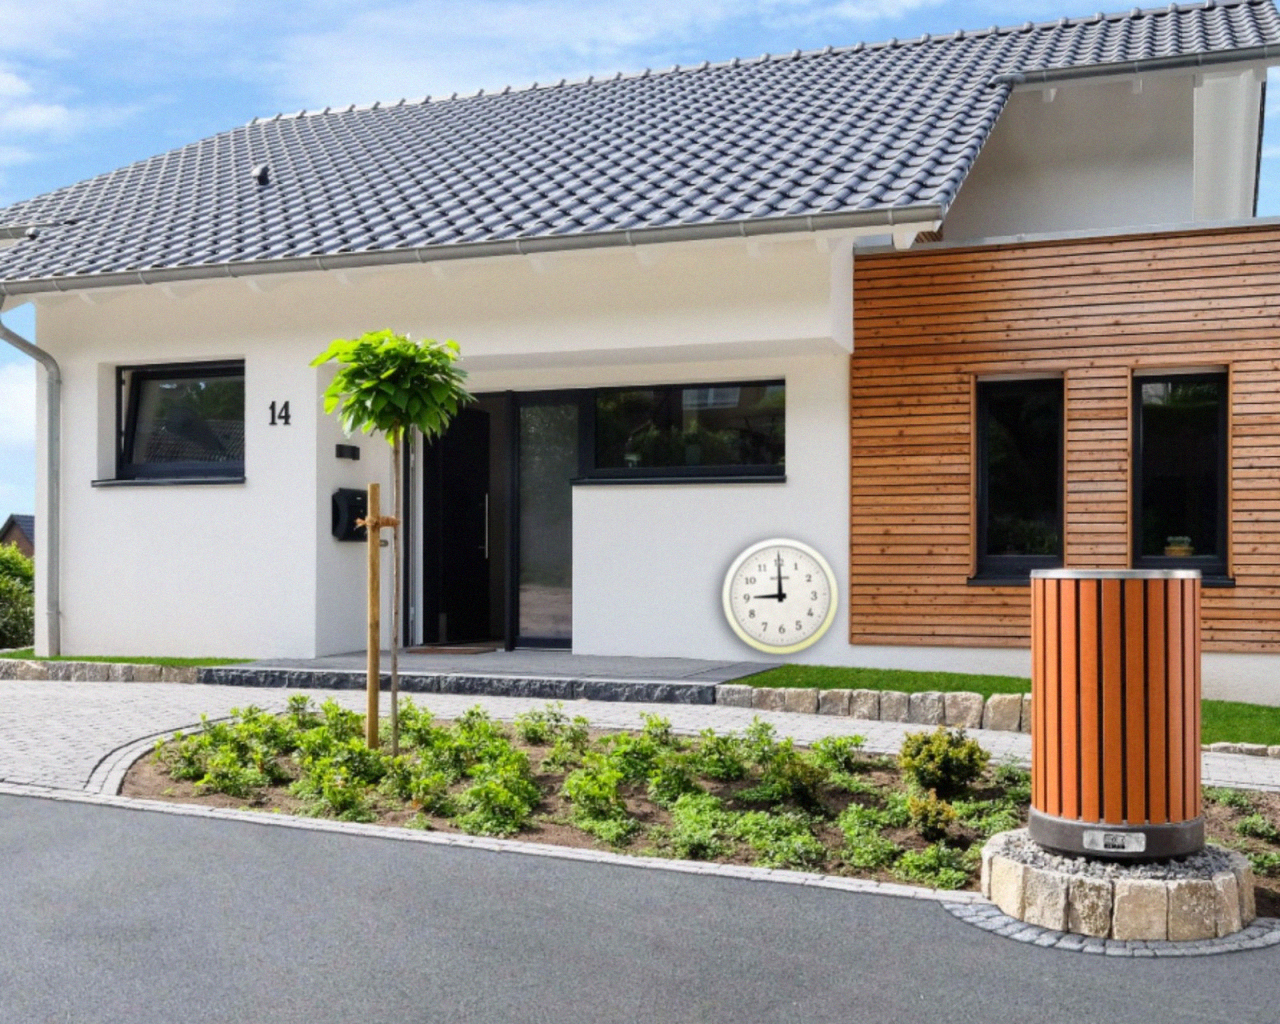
9:00
